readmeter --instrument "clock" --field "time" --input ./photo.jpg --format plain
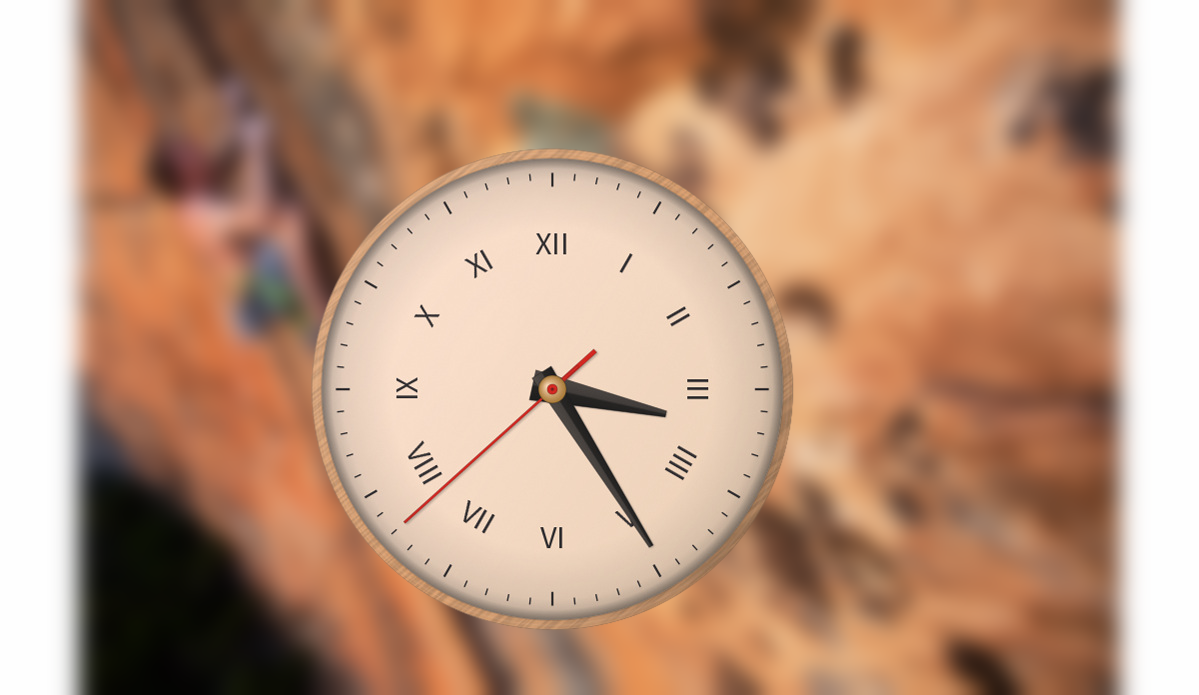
3:24:38
